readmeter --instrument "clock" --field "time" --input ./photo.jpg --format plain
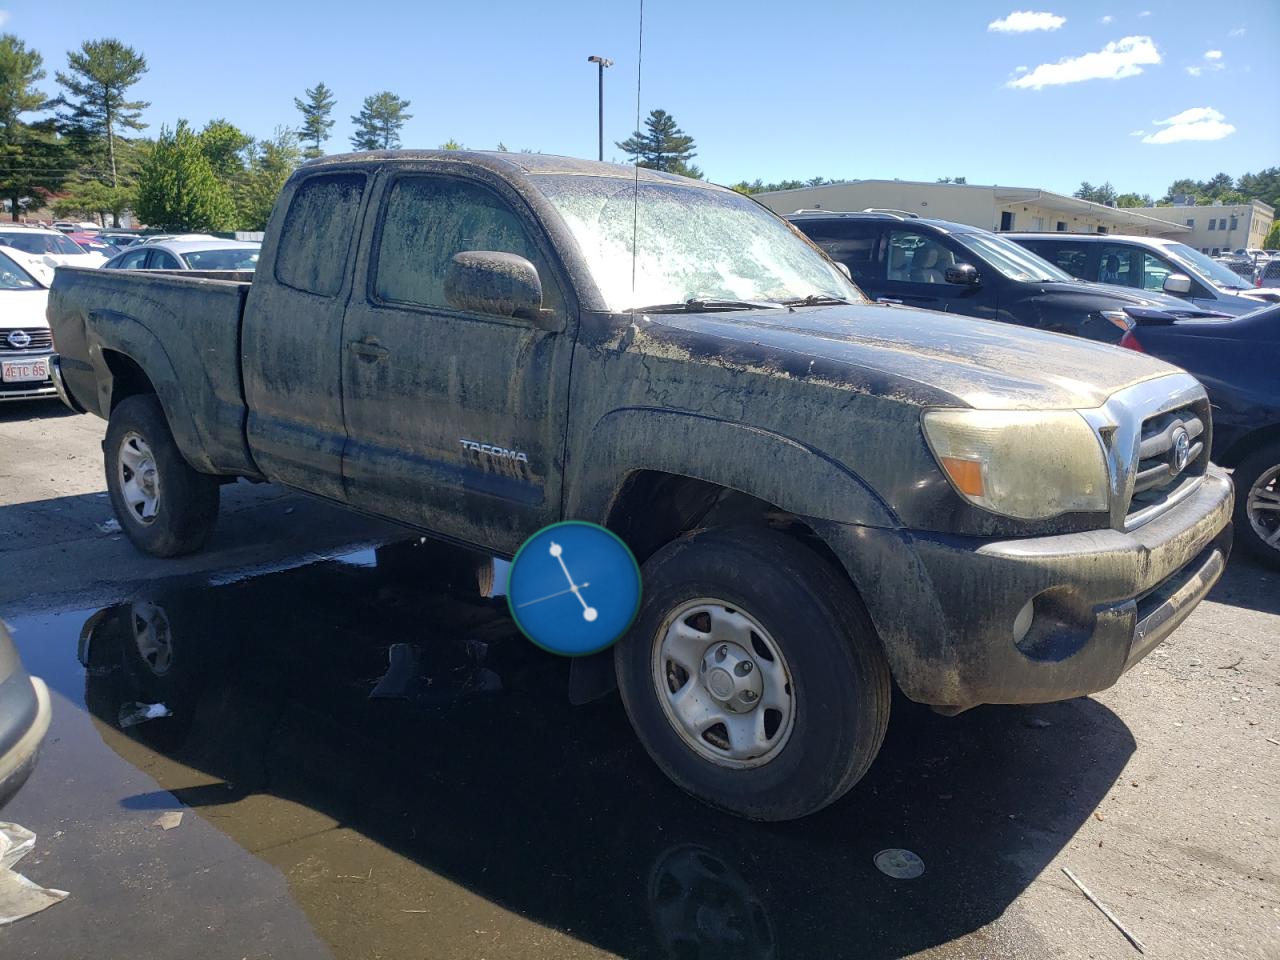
4:55:42
